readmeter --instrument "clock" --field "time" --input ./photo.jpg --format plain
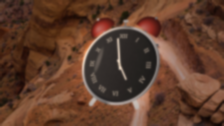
4:58
